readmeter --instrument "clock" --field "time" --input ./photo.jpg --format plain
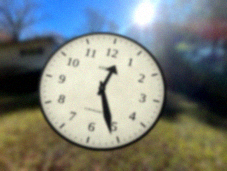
12:26
